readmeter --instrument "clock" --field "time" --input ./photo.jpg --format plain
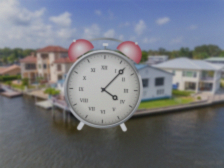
4:07
